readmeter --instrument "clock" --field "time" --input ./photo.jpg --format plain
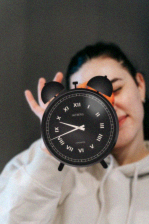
9:42
